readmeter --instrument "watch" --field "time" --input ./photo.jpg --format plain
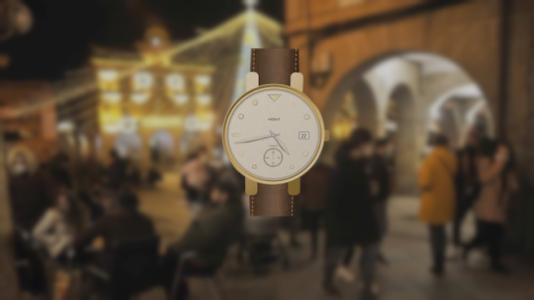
4:43
